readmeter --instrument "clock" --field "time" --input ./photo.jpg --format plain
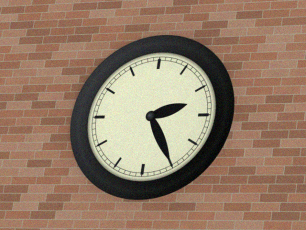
2:25
